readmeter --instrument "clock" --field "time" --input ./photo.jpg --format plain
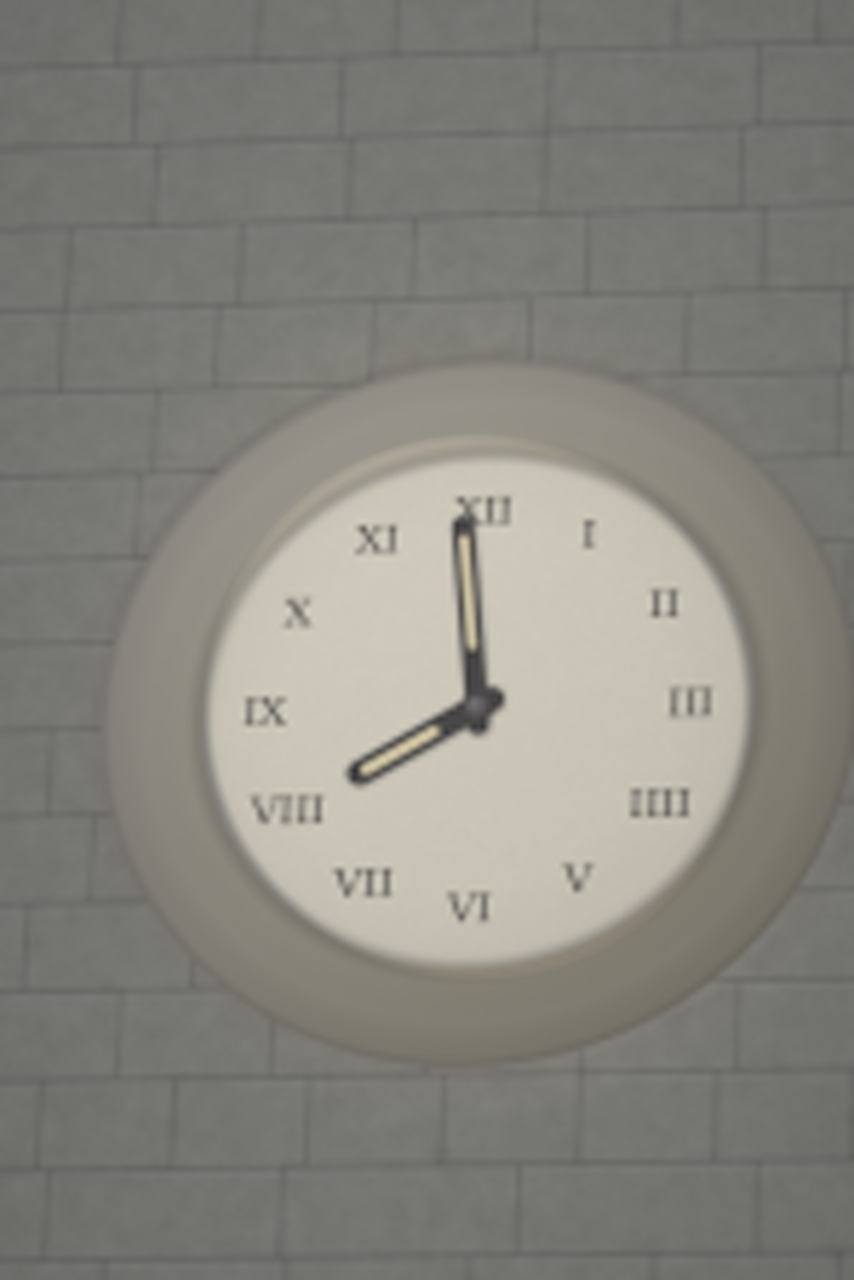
7:59
